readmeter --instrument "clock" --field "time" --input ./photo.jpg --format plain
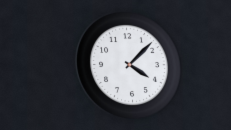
4:08
